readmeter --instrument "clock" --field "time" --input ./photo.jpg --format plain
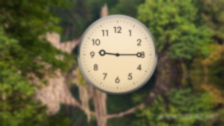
9:15
